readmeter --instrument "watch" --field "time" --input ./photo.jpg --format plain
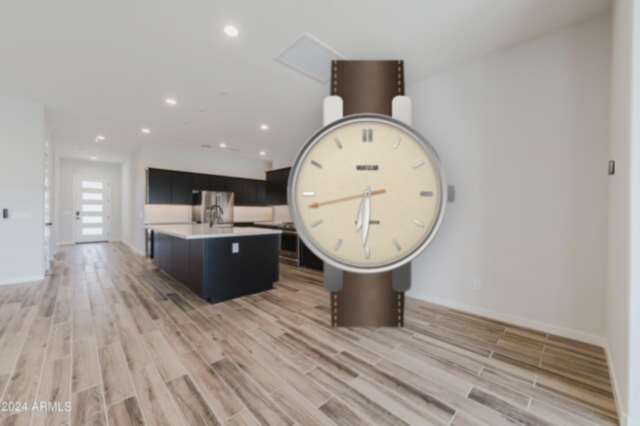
6:30:43
